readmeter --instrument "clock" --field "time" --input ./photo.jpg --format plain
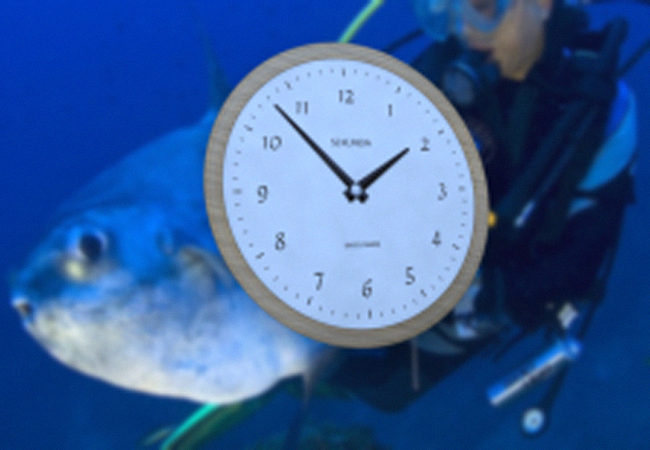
1:53
